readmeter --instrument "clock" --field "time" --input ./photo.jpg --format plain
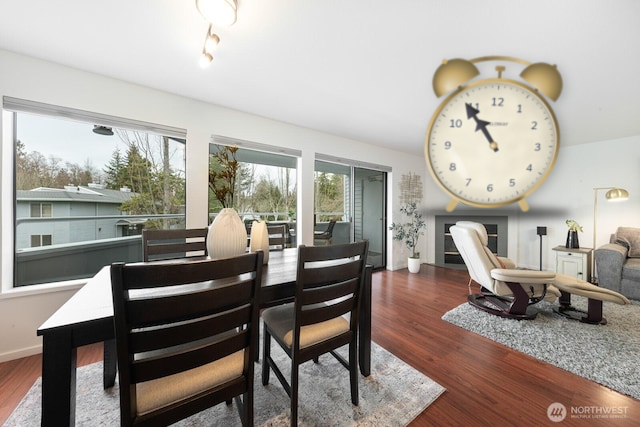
10:54
